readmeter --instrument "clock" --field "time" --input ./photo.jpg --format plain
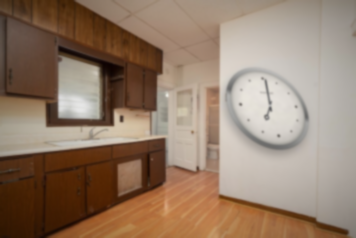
7:01
